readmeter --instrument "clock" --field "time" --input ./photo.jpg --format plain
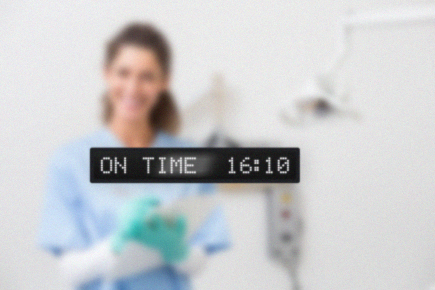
16:10
